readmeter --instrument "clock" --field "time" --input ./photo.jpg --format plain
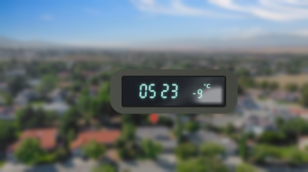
5:23
